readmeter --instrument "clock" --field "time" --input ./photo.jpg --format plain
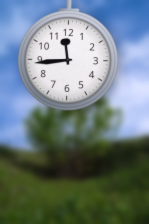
11:44
